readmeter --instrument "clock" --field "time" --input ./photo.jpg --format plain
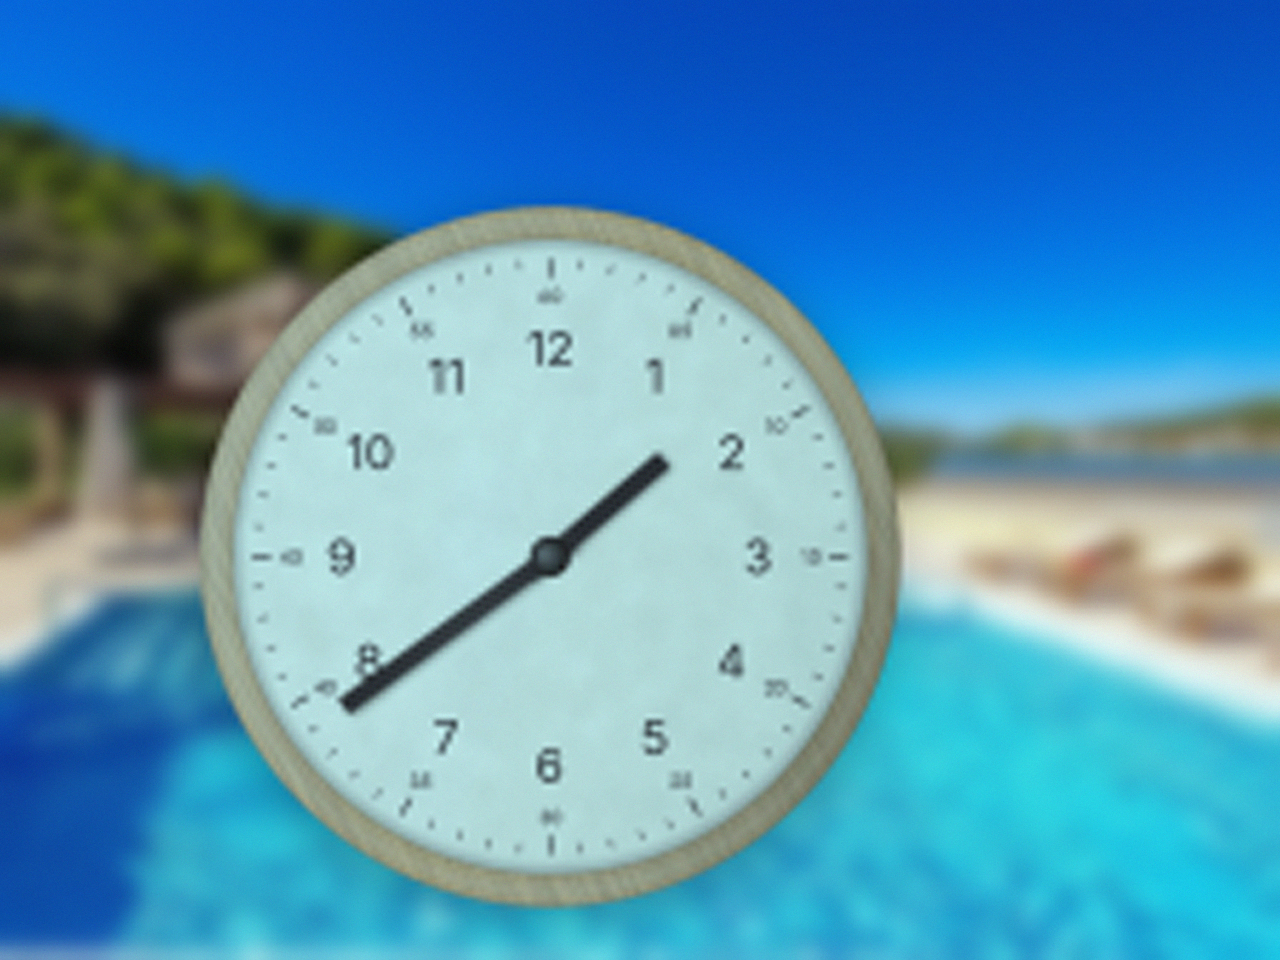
1:39
